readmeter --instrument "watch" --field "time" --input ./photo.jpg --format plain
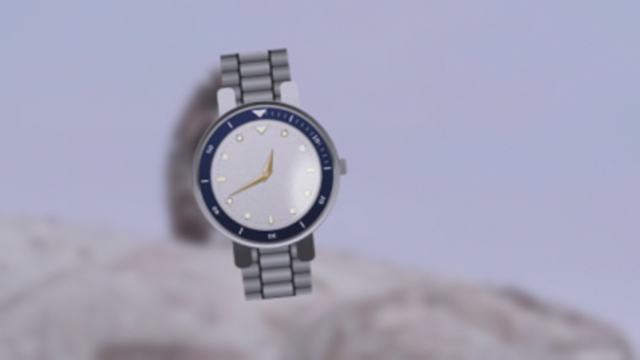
12:41
